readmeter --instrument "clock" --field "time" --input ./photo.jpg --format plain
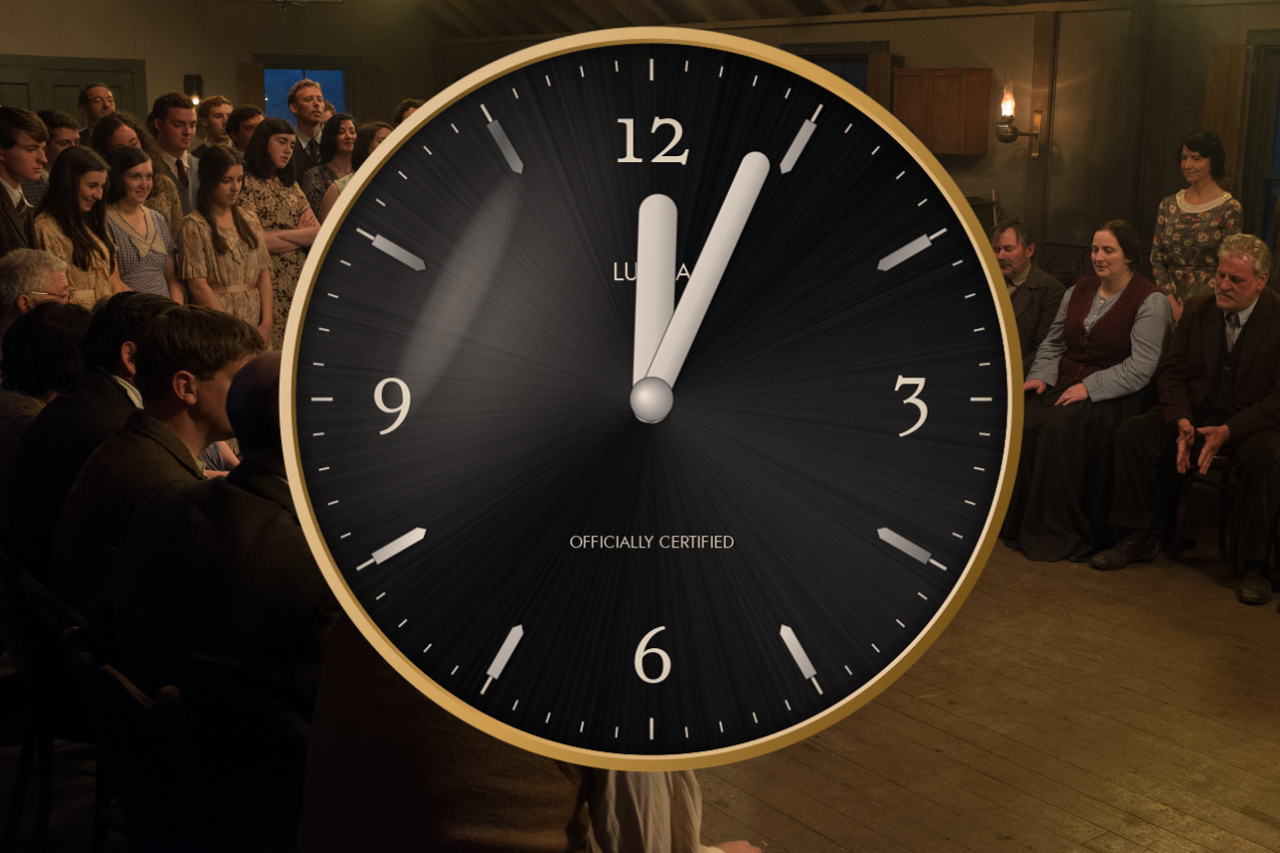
12:04
